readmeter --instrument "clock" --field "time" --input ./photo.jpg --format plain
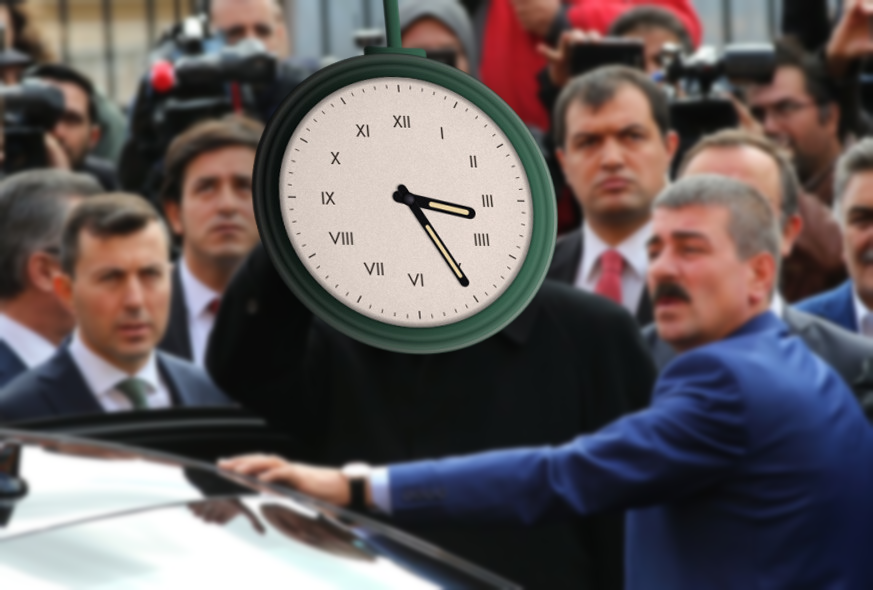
3:25
